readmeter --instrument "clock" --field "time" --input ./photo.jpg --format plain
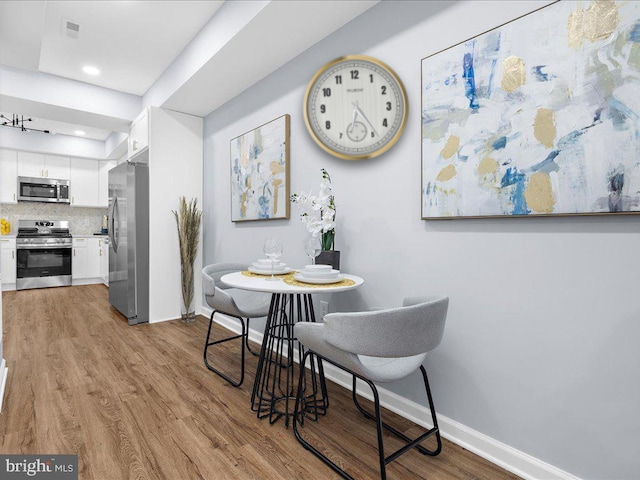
6:24
